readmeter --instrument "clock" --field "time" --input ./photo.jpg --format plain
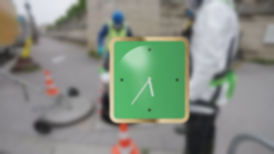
5:36
